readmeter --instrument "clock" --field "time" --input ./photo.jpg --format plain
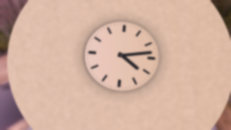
4:13
